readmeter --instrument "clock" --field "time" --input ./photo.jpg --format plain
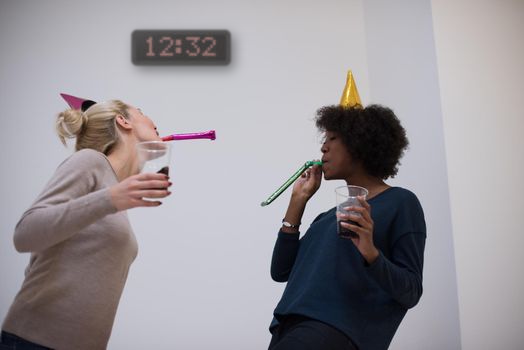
12:32
